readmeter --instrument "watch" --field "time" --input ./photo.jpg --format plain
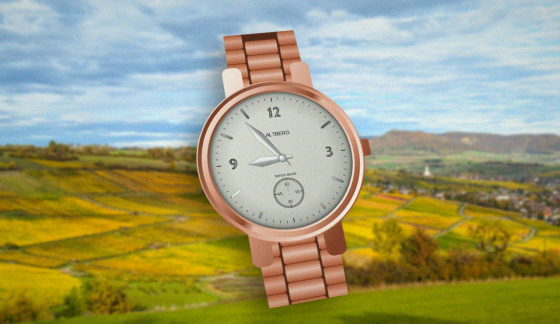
8:54
